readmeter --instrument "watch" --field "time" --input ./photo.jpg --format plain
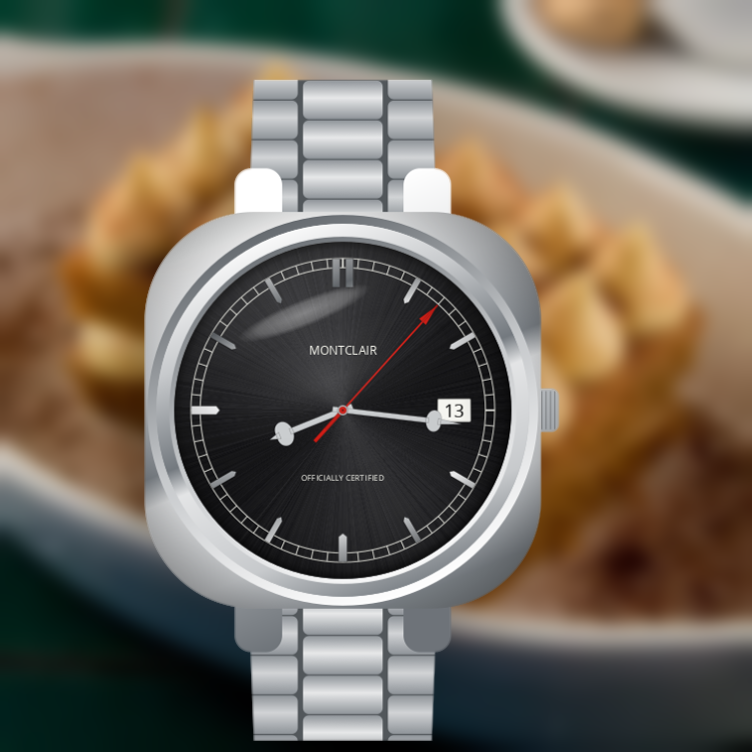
8:16:07
